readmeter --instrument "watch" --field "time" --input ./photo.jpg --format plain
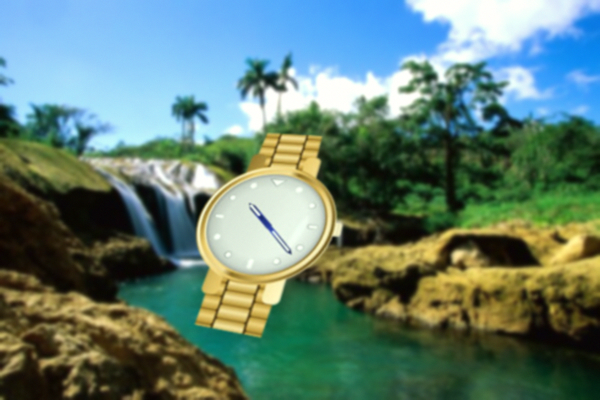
10:22
